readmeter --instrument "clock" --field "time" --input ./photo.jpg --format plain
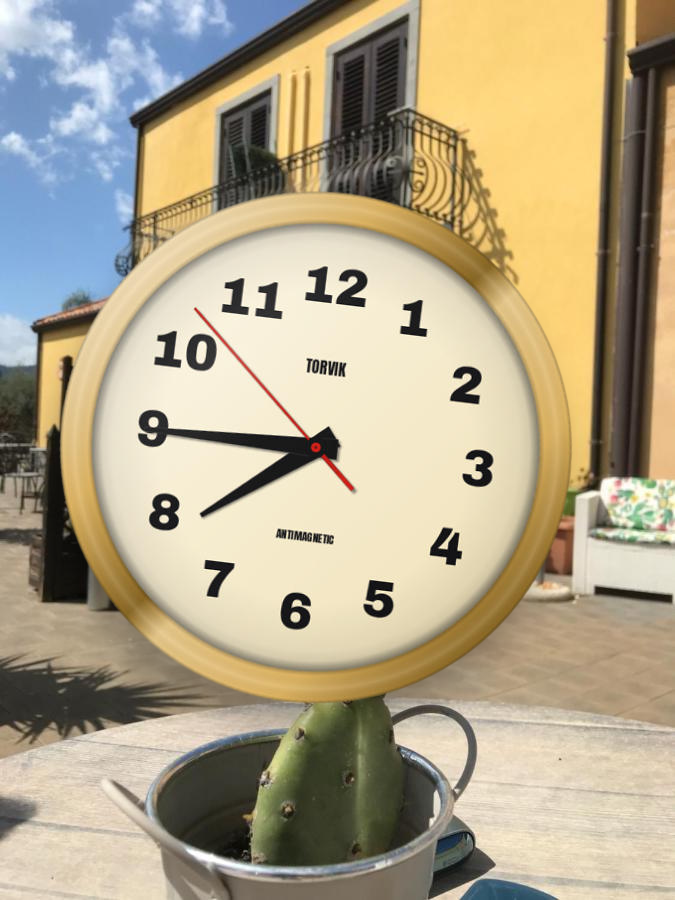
7:44:52
